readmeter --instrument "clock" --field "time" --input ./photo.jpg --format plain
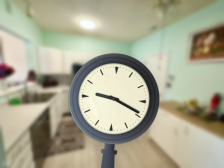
9:19
